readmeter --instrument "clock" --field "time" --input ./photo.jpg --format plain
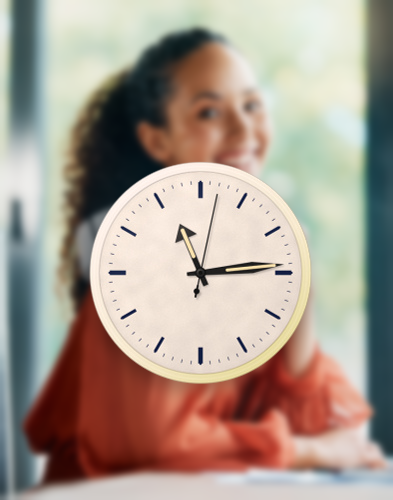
11:14:02
